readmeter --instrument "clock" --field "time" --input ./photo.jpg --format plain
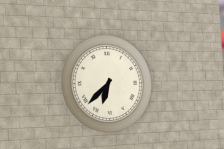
6:38
